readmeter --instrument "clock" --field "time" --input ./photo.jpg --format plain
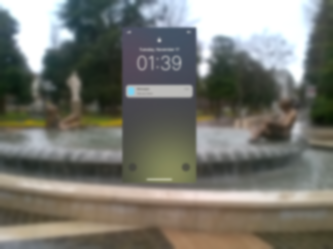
1:39
